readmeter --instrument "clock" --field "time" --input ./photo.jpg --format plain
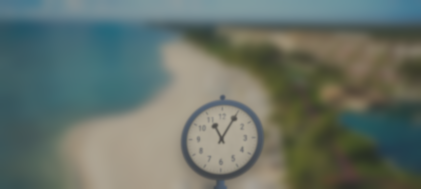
11:05
